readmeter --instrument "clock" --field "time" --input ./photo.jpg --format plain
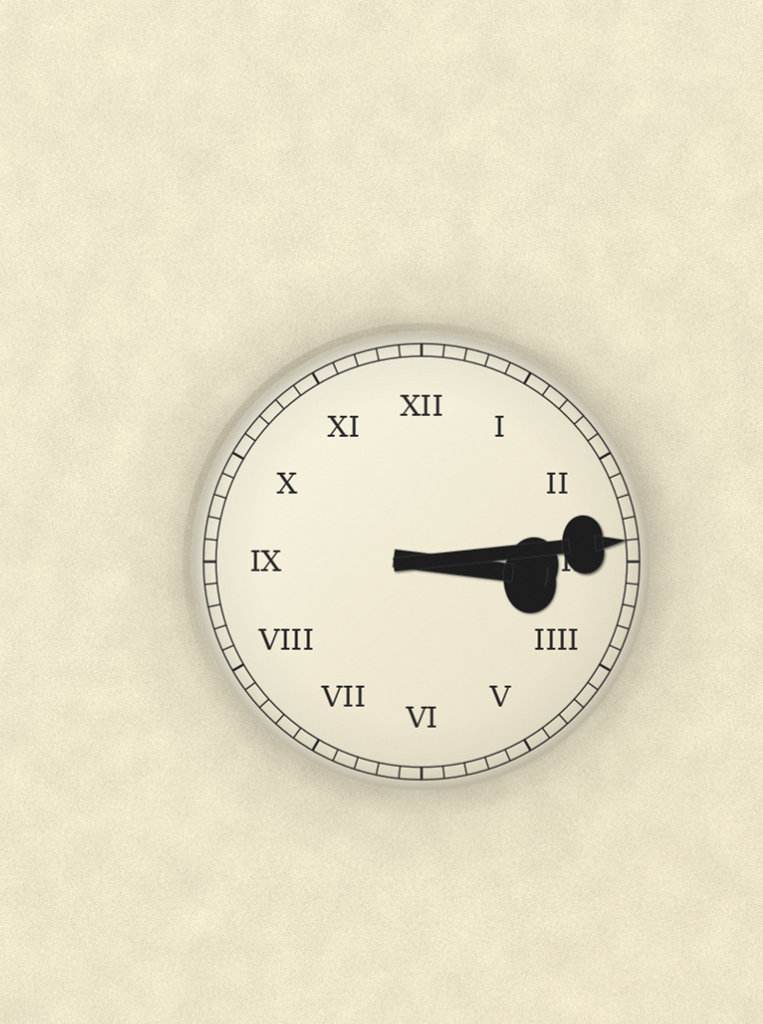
3:14
